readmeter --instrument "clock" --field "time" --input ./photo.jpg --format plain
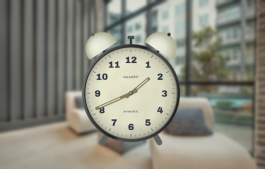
1:41
